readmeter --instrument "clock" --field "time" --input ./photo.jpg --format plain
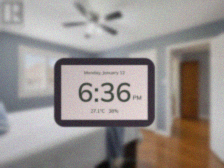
6:36
